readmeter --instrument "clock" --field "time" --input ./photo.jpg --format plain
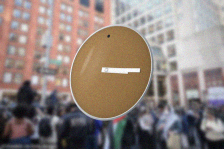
3:16
